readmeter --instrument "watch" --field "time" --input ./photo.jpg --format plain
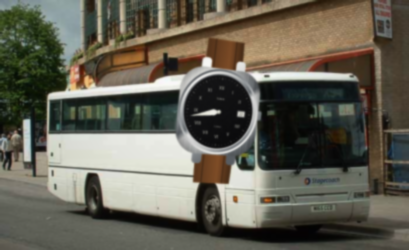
8:43
